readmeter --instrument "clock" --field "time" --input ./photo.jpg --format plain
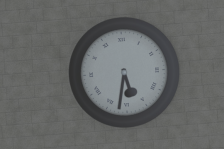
5:32
